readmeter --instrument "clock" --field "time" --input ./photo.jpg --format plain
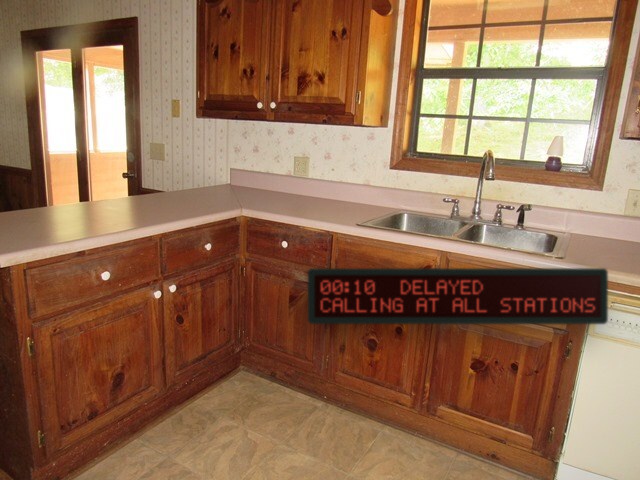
0:10
